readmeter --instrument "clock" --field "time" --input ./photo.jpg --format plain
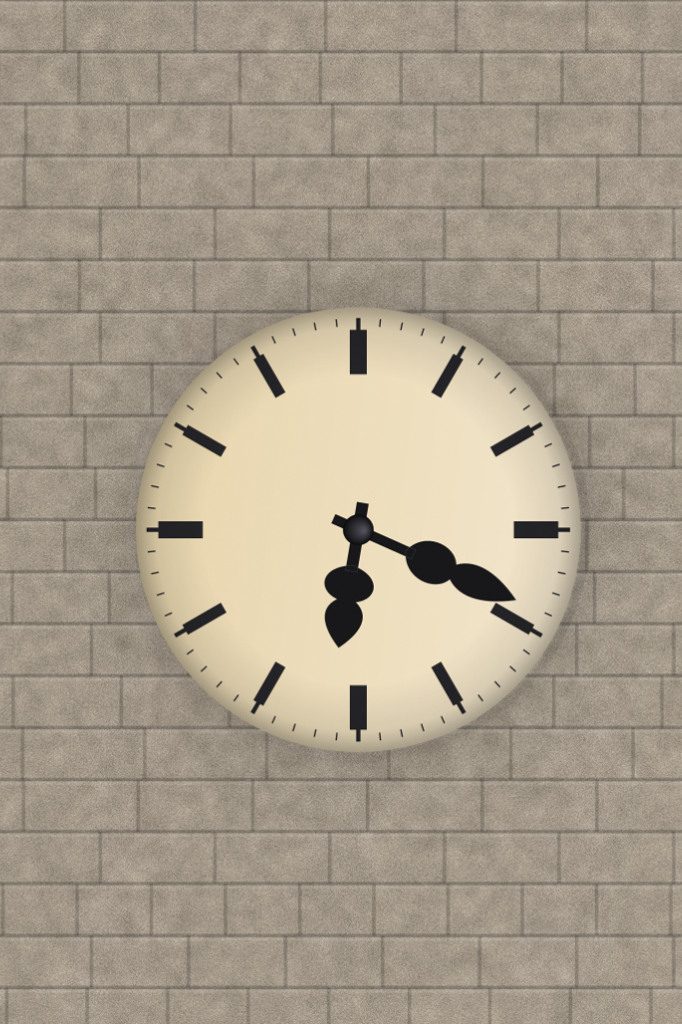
6:19
